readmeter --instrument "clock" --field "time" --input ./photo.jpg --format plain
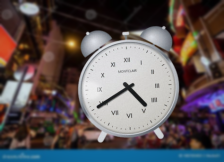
4:40
